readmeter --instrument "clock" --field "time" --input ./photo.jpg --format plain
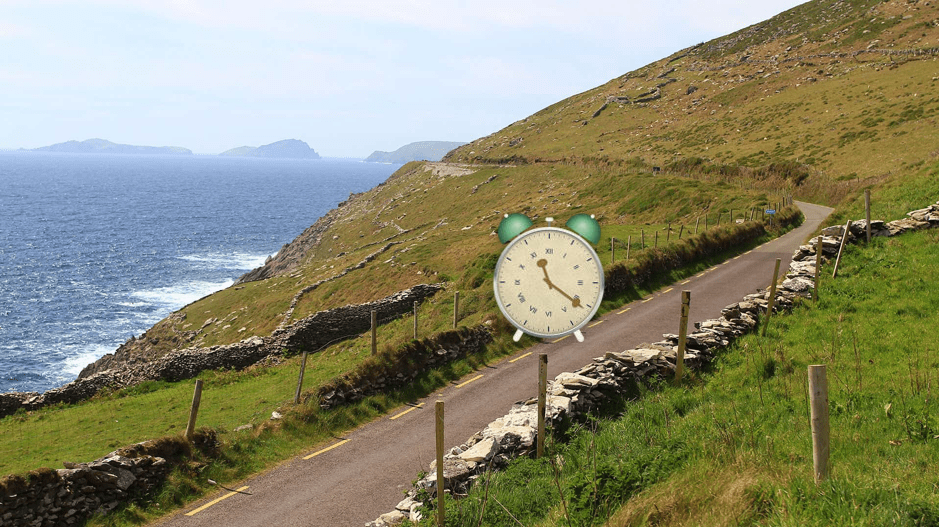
11:21
